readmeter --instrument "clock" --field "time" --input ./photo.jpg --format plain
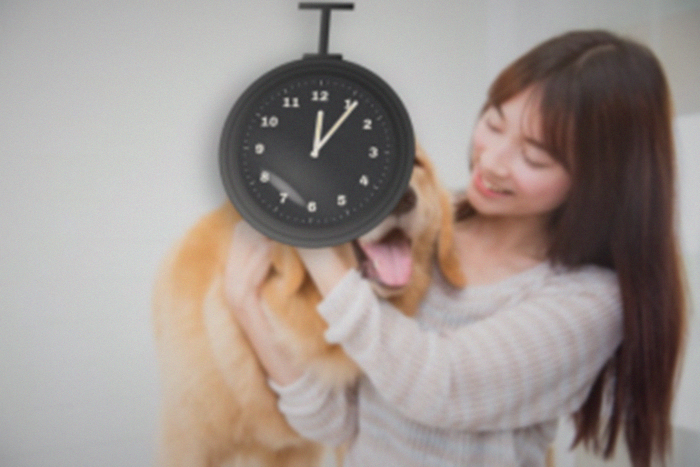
12:06
